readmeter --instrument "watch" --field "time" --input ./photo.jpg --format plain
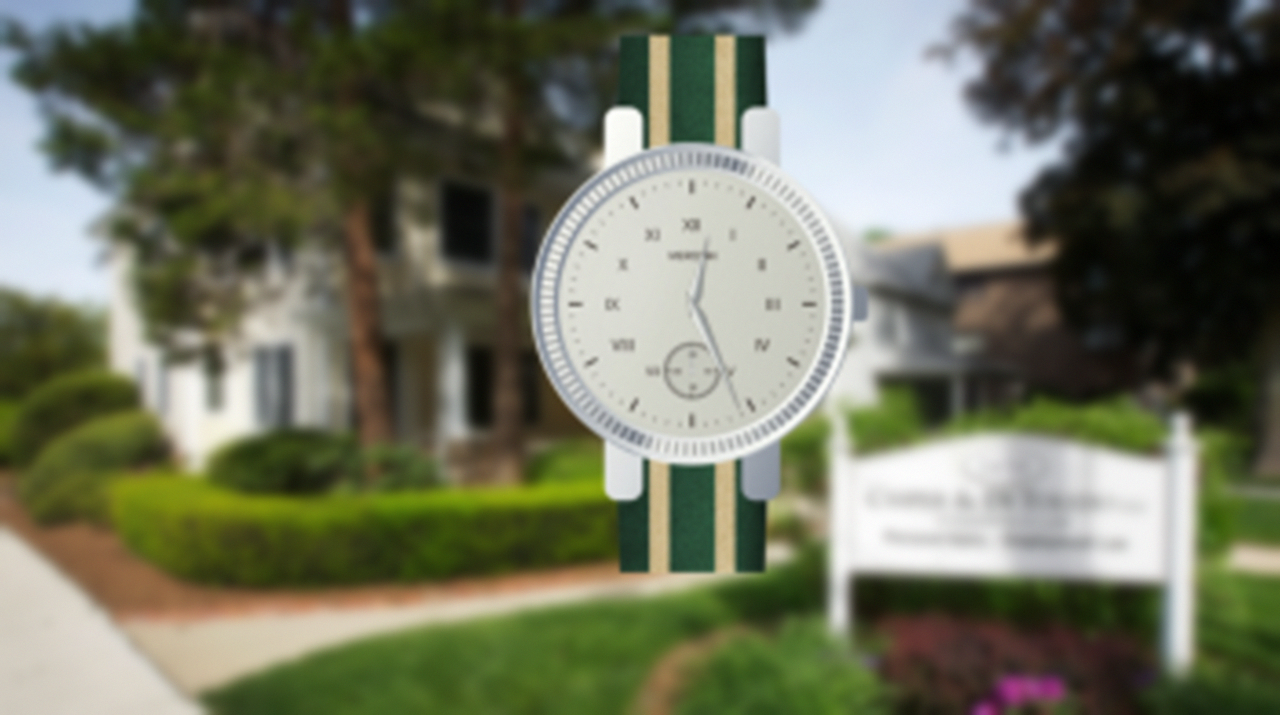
12:26
